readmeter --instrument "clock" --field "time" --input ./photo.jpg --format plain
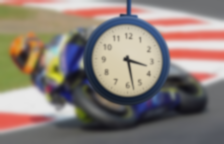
3:28
